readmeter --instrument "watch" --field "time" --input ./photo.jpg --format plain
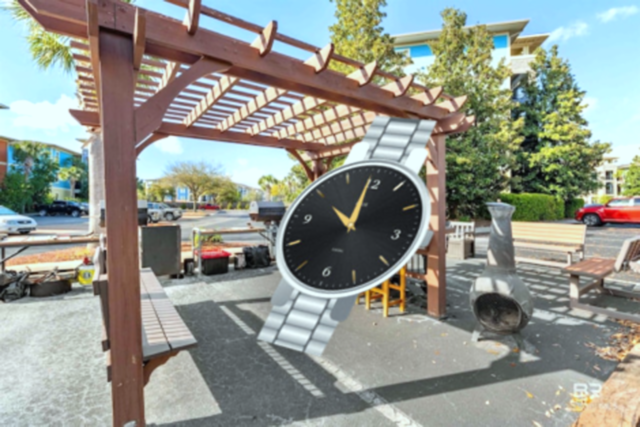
9:59
